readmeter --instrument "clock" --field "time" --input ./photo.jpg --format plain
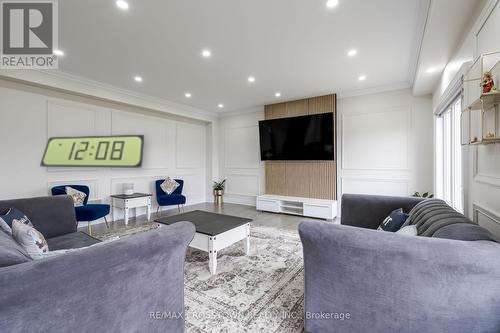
12:08
